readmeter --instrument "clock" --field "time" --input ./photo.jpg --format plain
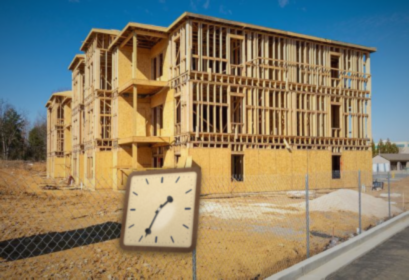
1:34
